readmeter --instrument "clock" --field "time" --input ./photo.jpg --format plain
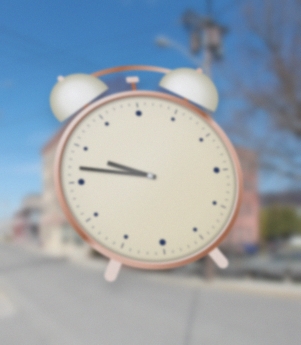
9:47
